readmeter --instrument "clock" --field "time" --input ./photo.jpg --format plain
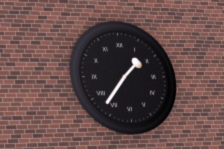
1:37
